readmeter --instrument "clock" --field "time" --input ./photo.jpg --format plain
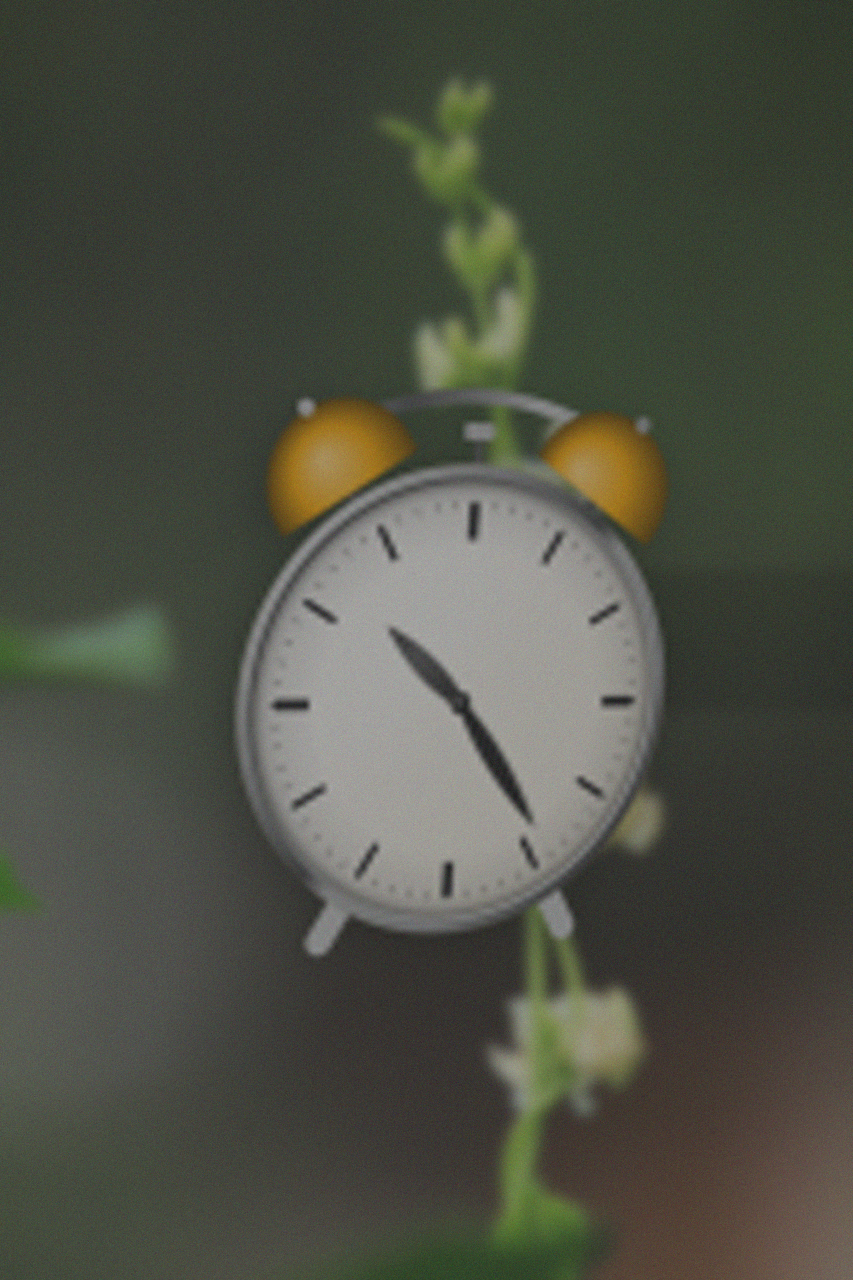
10:24
